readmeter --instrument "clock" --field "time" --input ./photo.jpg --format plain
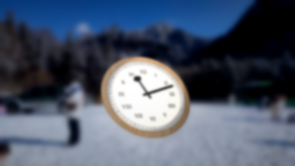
11:12
